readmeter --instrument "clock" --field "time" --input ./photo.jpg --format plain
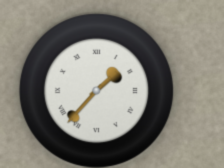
1:37
